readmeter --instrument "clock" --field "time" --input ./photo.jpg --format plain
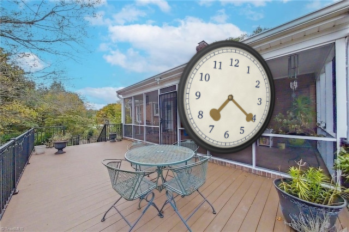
7:21
